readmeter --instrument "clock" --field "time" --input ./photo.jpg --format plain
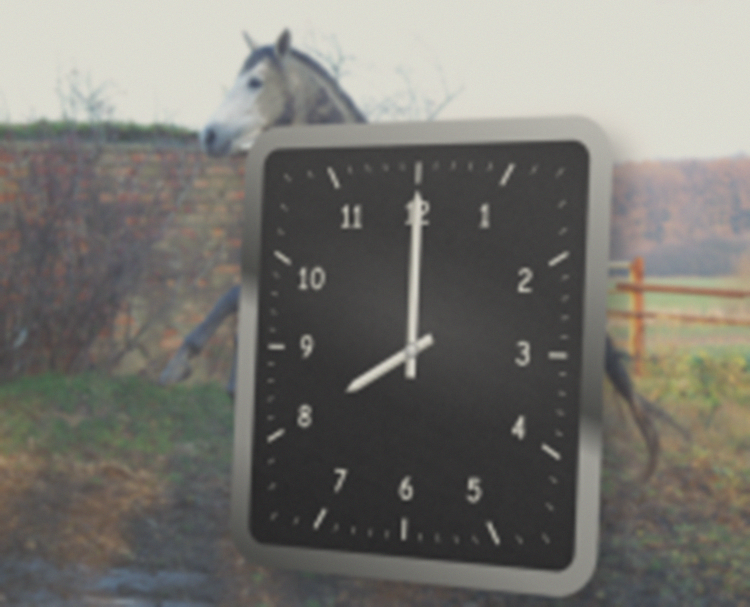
8:00
